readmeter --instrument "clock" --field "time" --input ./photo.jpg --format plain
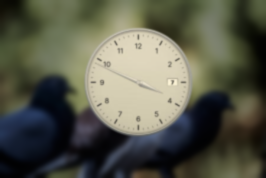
3:49
